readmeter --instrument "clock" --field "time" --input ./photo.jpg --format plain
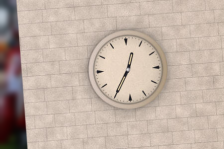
12:35
